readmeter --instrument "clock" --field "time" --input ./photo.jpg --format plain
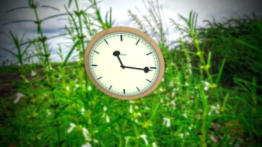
11:16
